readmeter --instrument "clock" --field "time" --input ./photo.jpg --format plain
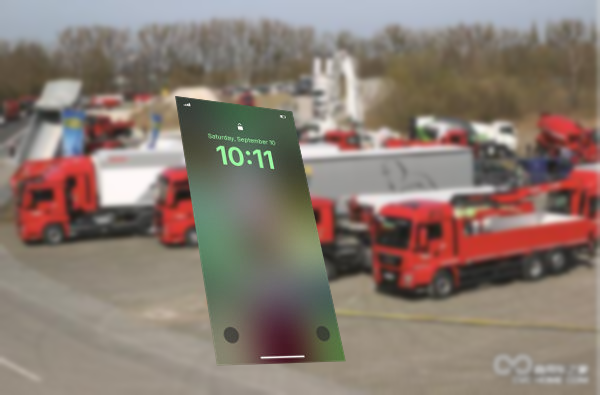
10:11
